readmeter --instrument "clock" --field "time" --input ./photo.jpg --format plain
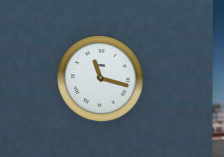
11:17
